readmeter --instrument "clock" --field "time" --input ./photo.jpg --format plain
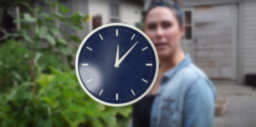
12:07
